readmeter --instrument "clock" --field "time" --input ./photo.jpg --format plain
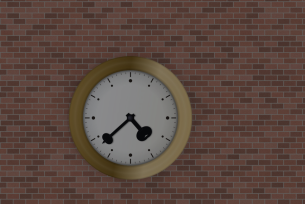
4:38
